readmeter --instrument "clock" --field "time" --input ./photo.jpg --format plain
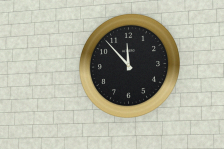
11:53
